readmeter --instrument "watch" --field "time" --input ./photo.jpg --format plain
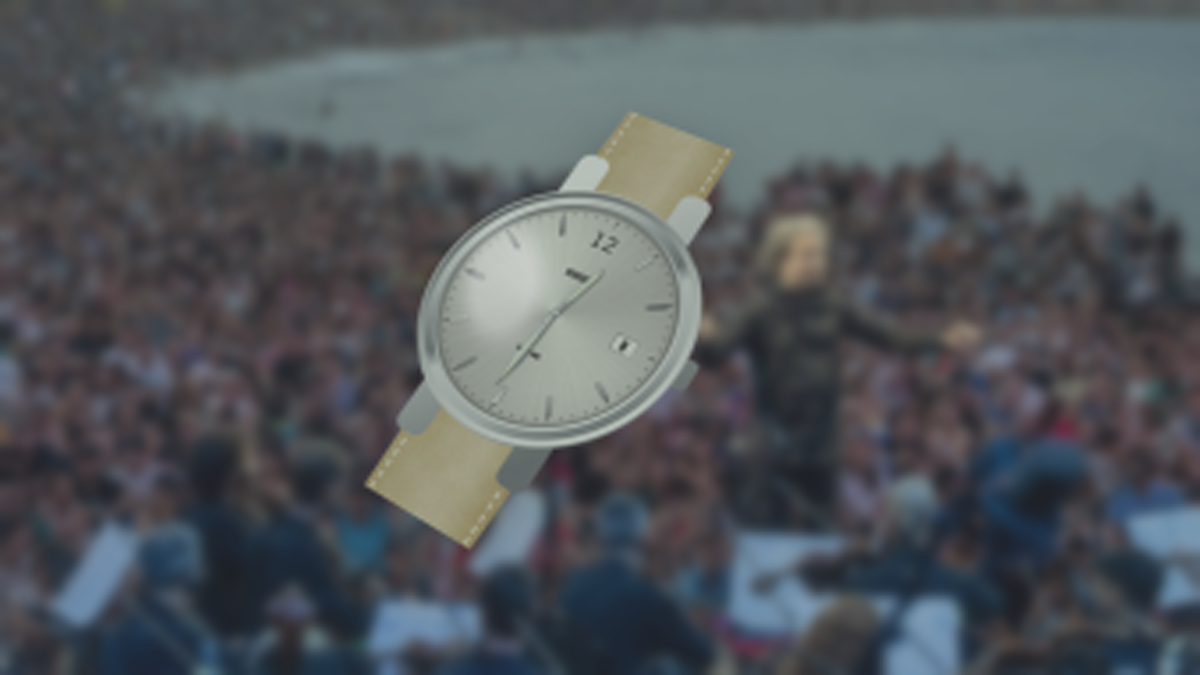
12:31
